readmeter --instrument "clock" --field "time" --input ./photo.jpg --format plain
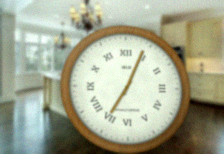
7:04
